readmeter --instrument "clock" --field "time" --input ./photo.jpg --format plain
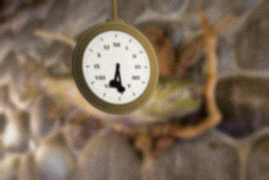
6:29
